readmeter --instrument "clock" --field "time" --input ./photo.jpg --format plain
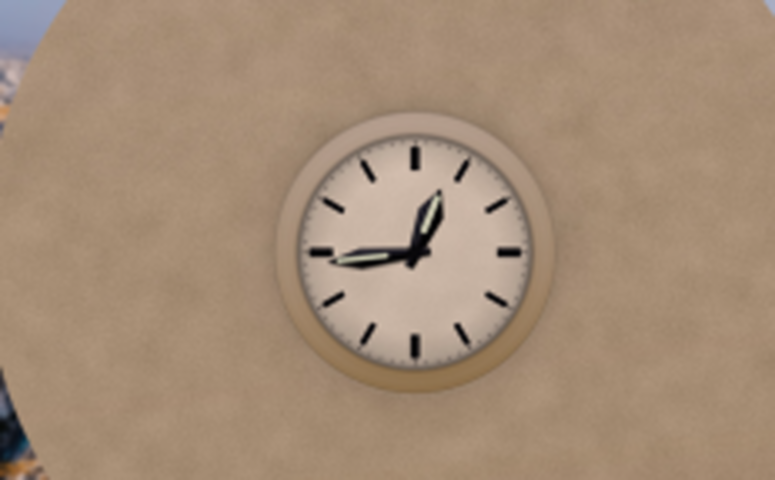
12:44
